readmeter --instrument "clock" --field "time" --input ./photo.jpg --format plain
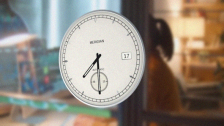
7:30
